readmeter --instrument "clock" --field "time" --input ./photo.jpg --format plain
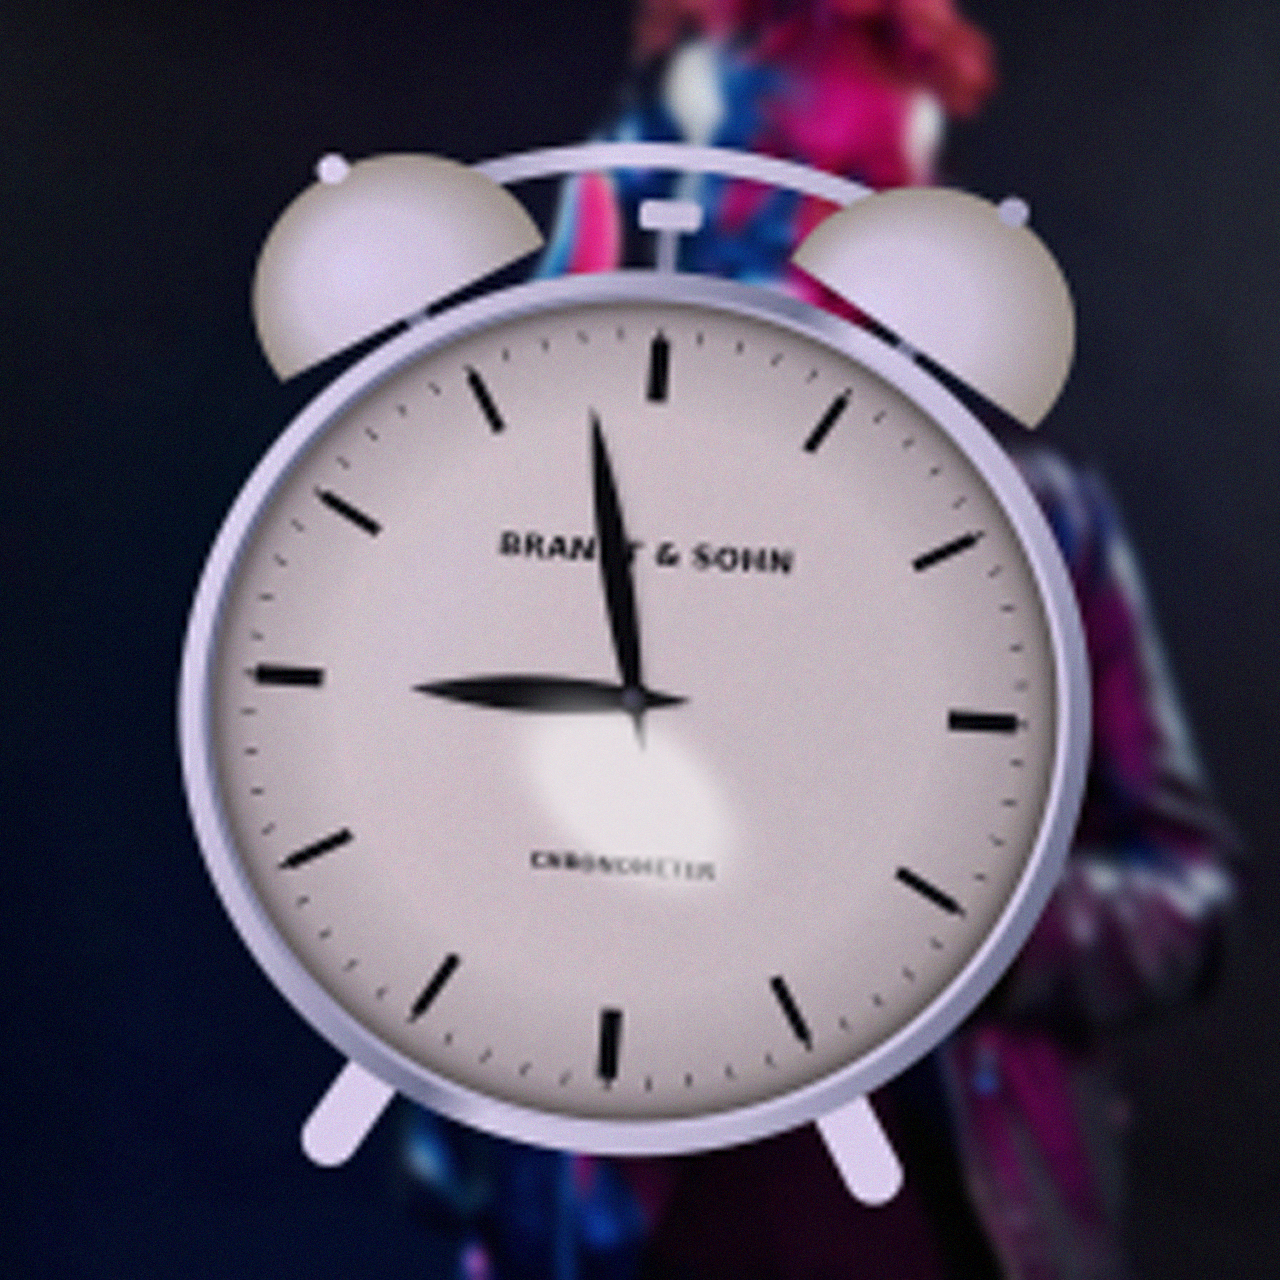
8:58
